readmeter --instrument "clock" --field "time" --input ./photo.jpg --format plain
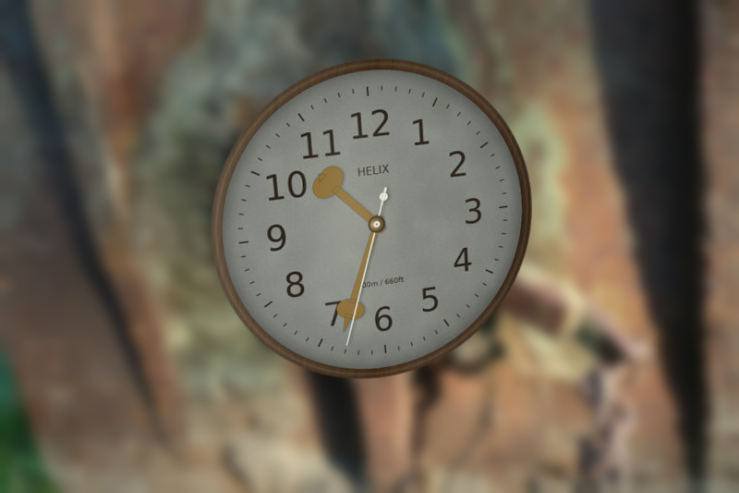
10:33:33
